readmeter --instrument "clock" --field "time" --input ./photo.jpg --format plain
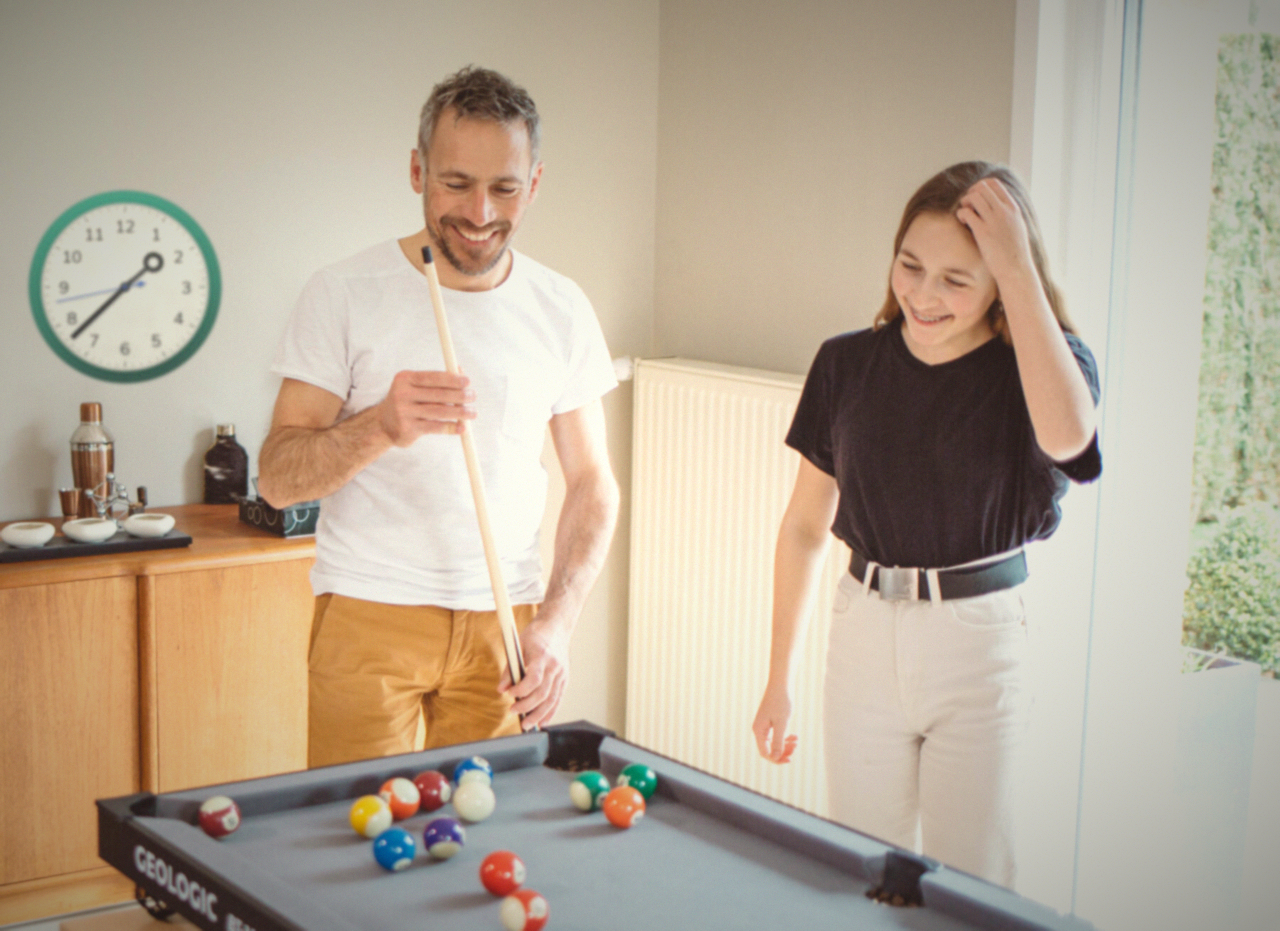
1:37:43
